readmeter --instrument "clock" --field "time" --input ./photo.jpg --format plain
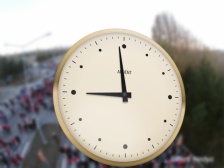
8:59
